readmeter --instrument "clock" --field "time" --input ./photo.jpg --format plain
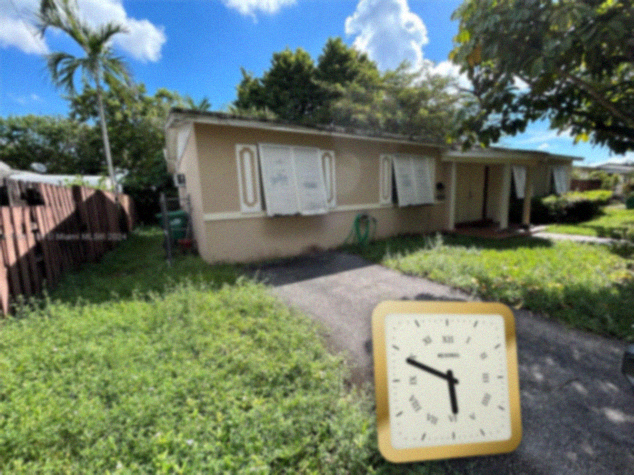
5:49
